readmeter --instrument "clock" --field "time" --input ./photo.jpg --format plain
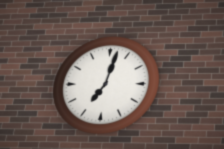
7:02
